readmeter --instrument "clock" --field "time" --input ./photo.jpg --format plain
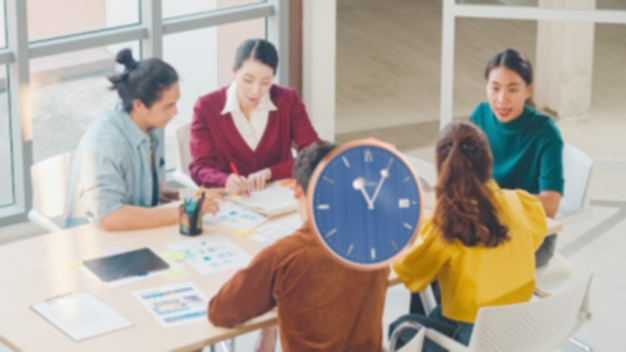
11:05
